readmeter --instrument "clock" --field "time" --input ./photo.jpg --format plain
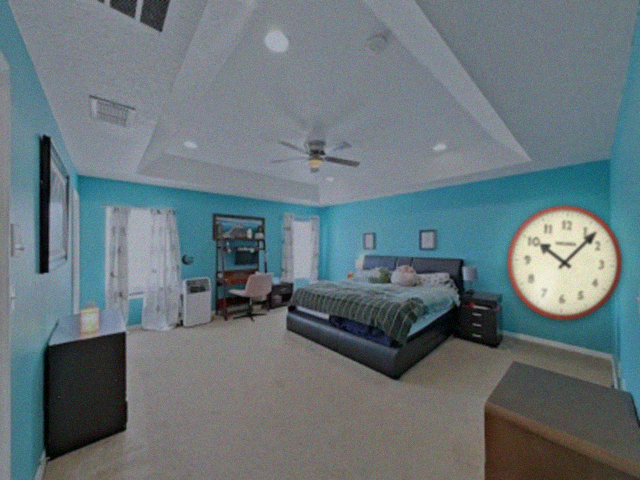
10:07
